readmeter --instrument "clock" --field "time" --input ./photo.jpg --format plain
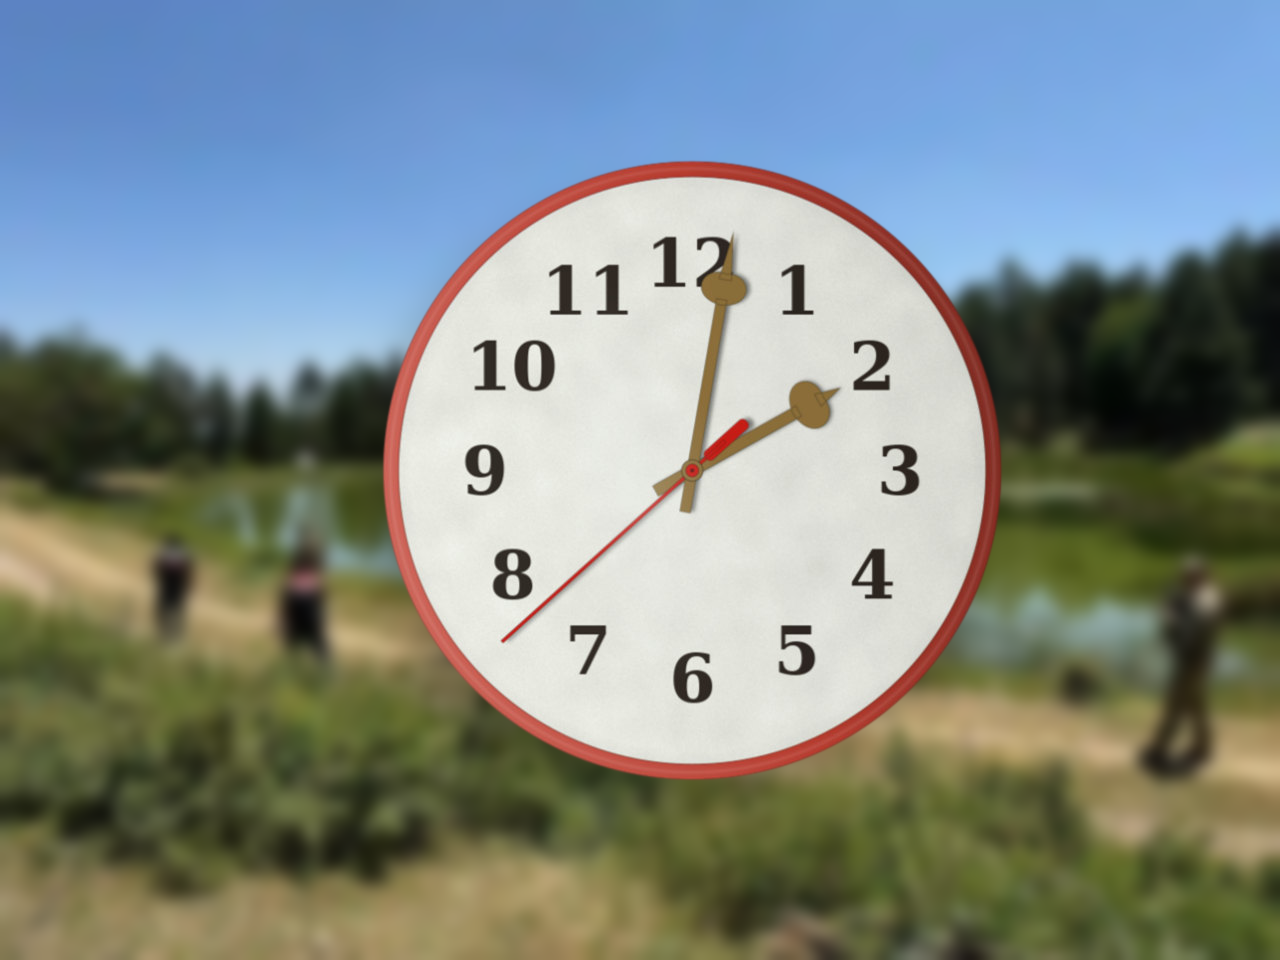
2:01:38
